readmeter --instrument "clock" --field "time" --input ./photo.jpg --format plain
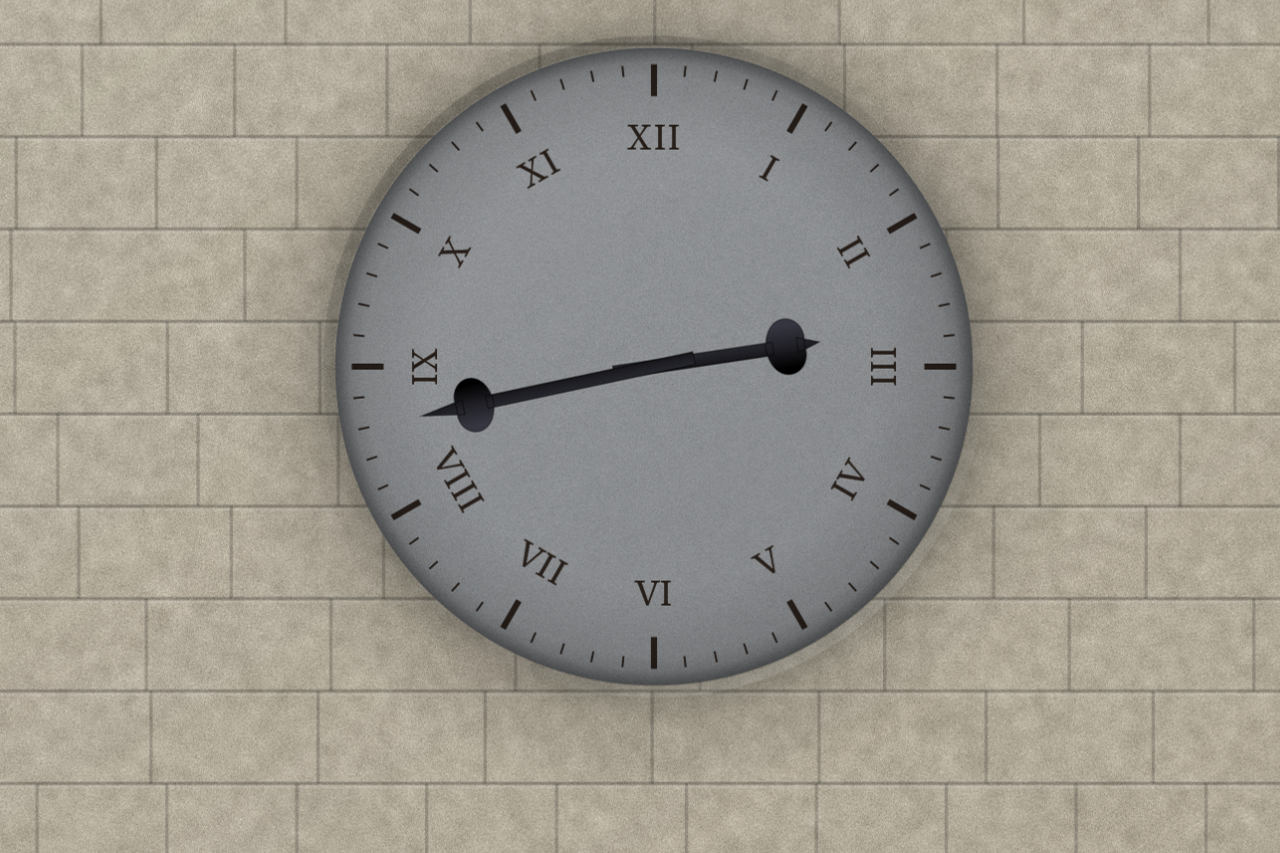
2:43
